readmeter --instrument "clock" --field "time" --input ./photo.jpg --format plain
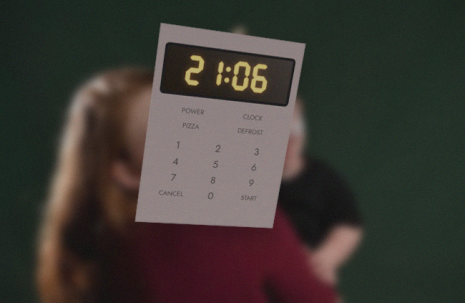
21:06
